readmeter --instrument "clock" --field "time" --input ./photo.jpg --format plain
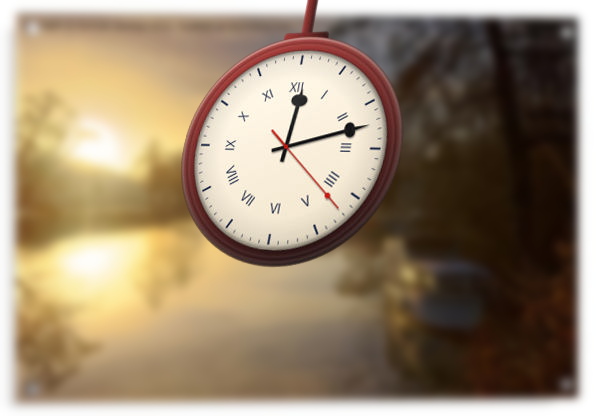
12:12:22
